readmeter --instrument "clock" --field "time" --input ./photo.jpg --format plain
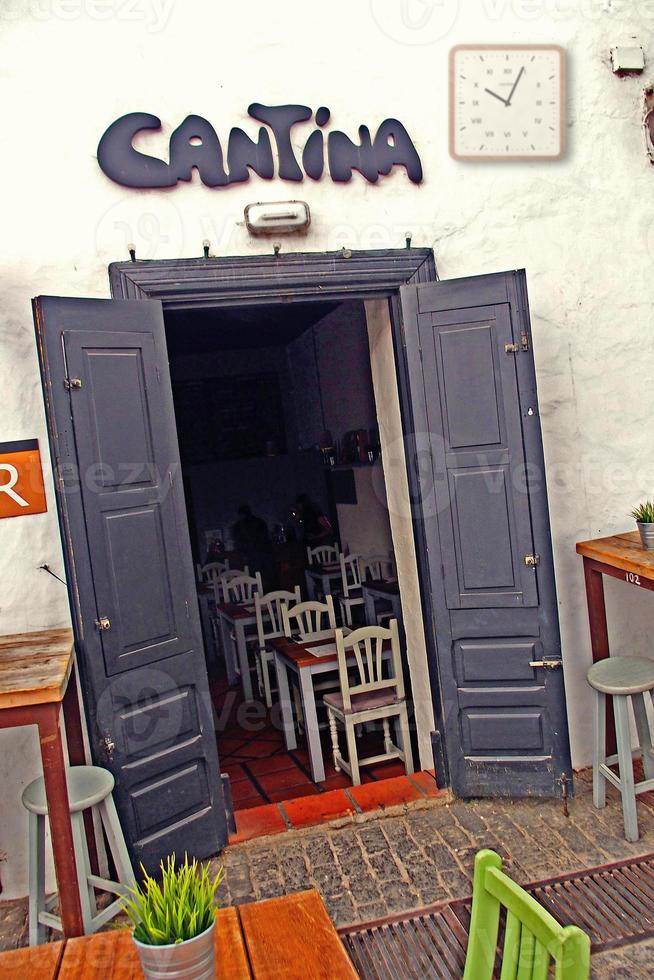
10:04
